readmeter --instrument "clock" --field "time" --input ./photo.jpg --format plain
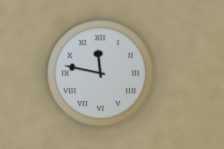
11:47
